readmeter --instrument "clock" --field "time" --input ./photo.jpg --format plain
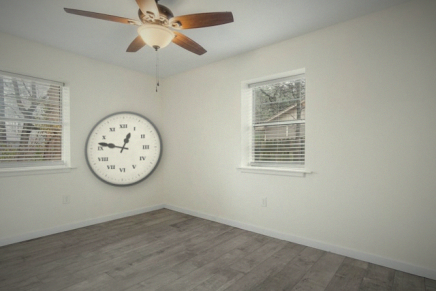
12:47
